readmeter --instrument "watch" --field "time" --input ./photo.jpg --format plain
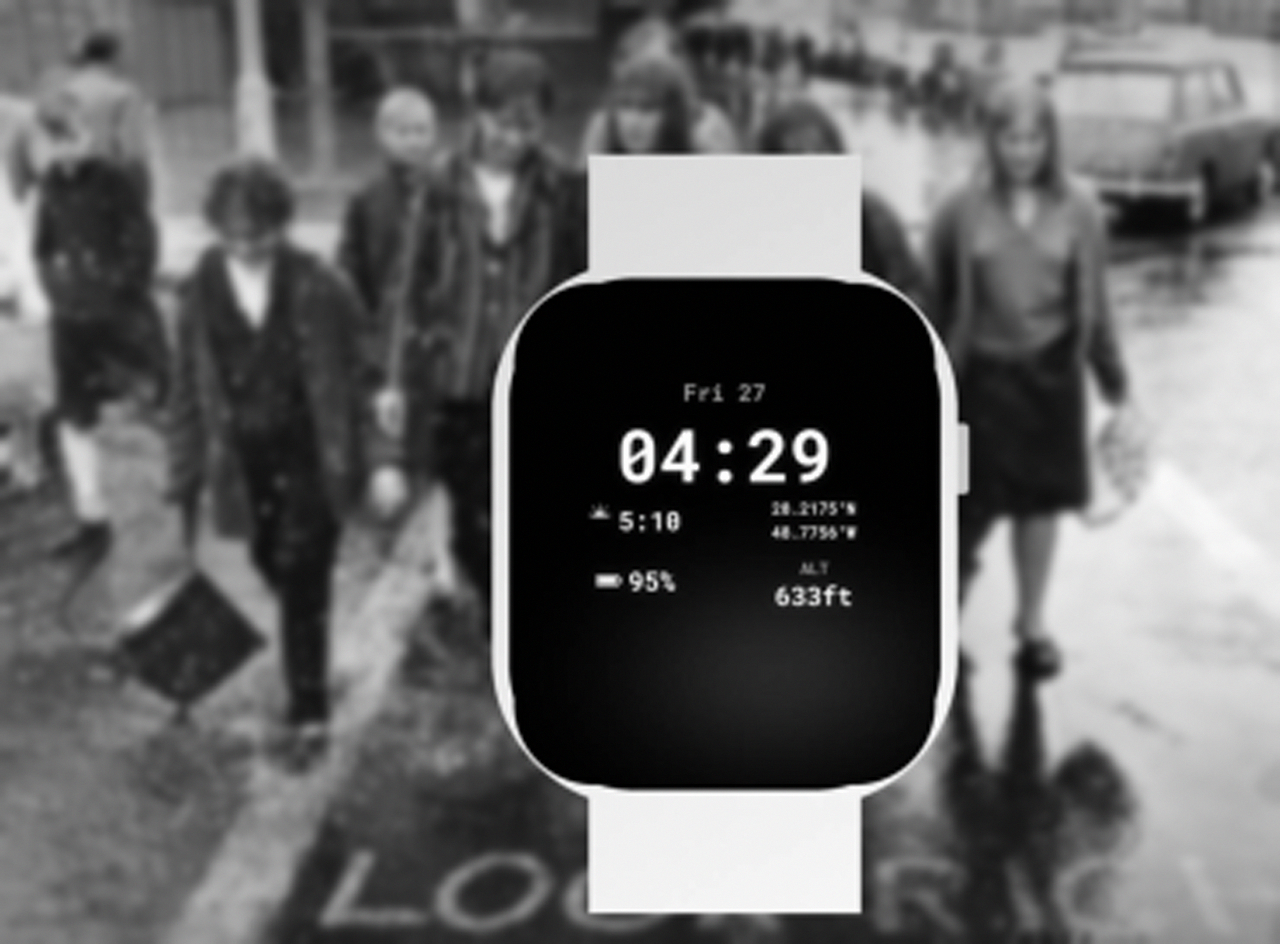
4:29
